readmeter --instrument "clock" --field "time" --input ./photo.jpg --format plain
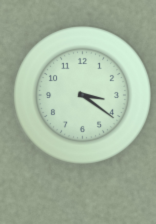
3:21
